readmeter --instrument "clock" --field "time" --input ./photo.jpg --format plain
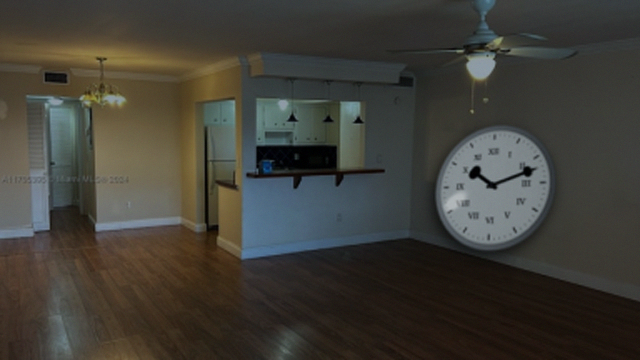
10:12
